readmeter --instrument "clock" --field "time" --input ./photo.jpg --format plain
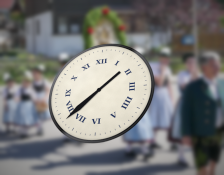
1:38
